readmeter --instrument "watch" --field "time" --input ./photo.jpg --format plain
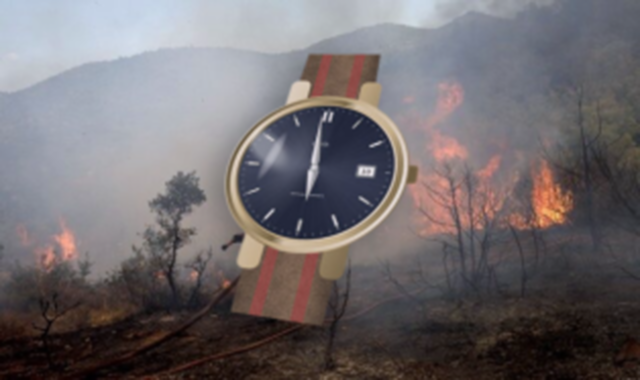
5:59
